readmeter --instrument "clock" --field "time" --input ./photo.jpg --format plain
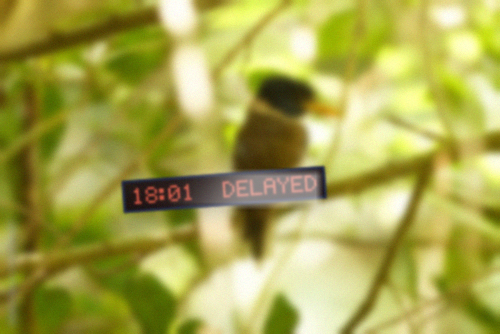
18:01
